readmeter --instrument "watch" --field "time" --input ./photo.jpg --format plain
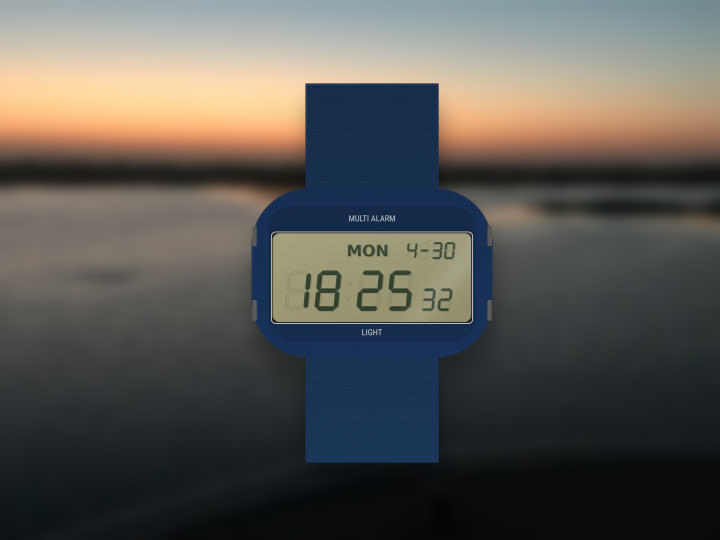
18:25:32
